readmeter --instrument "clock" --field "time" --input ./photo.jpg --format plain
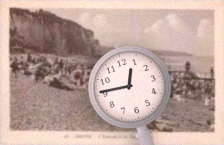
12:46
